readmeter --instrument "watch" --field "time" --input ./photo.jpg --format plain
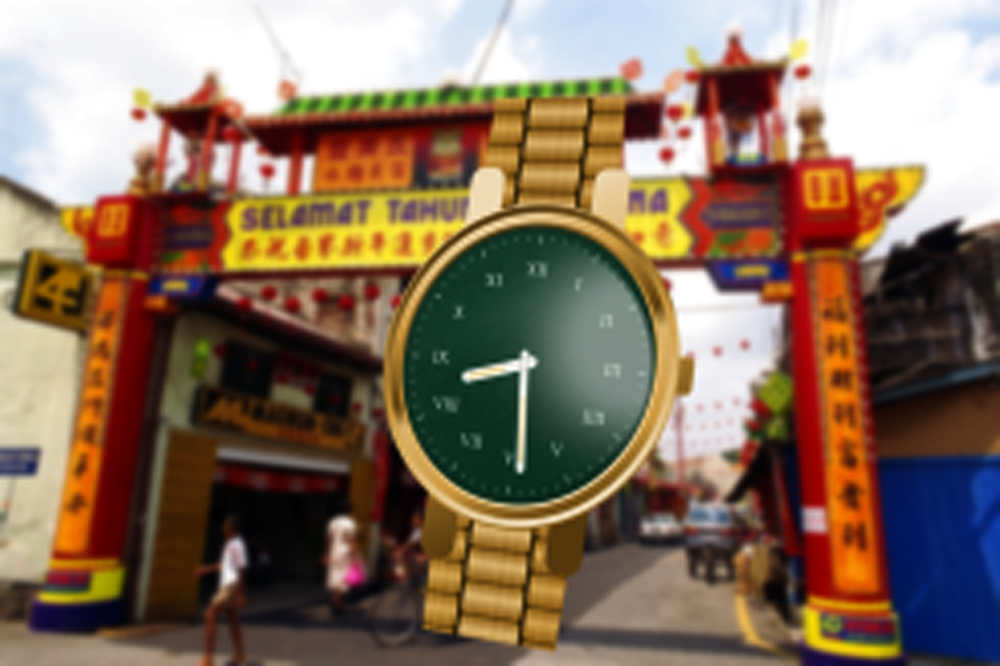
8:29
